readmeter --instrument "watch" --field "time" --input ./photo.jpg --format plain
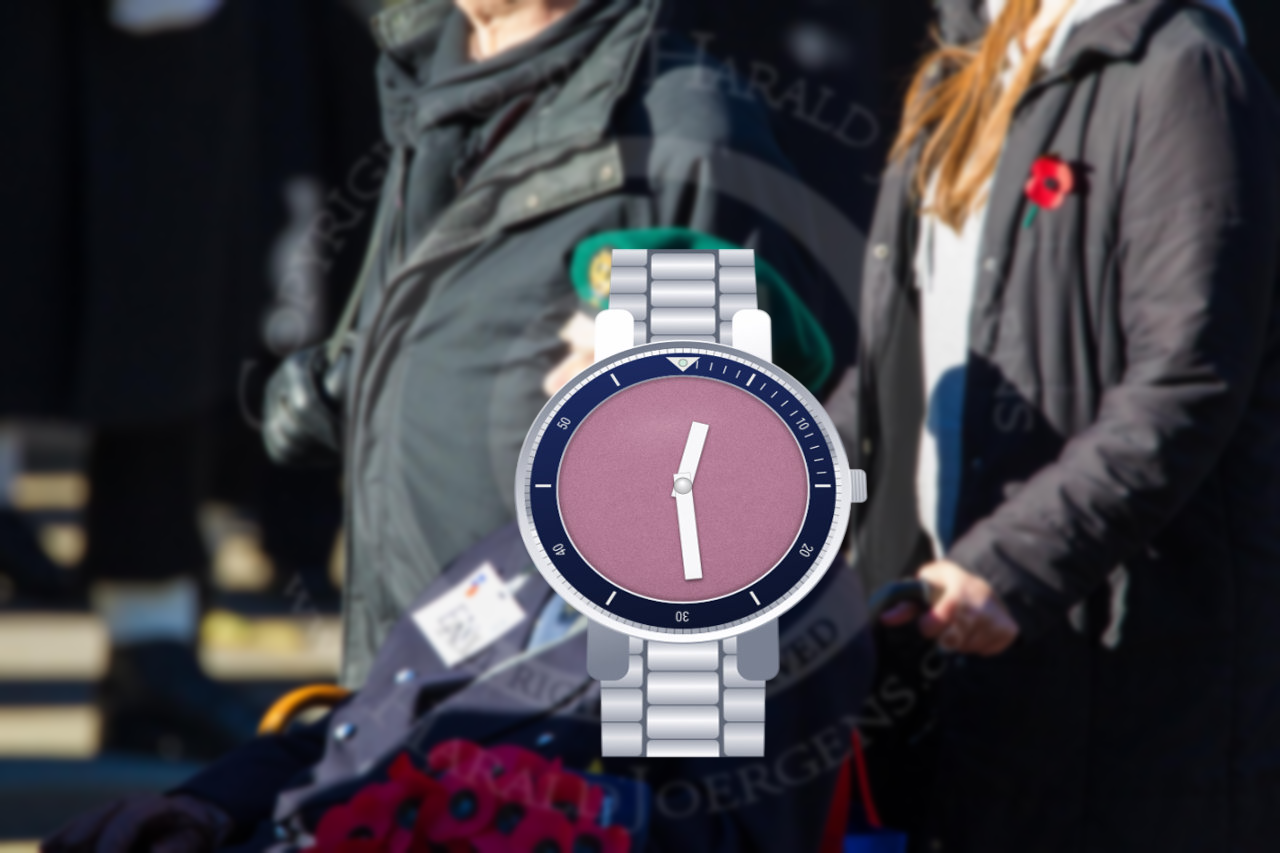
12:29
